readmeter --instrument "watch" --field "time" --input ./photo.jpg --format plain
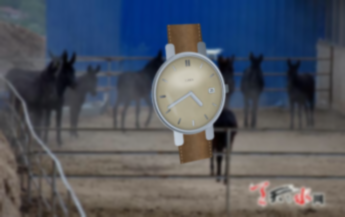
4:41
